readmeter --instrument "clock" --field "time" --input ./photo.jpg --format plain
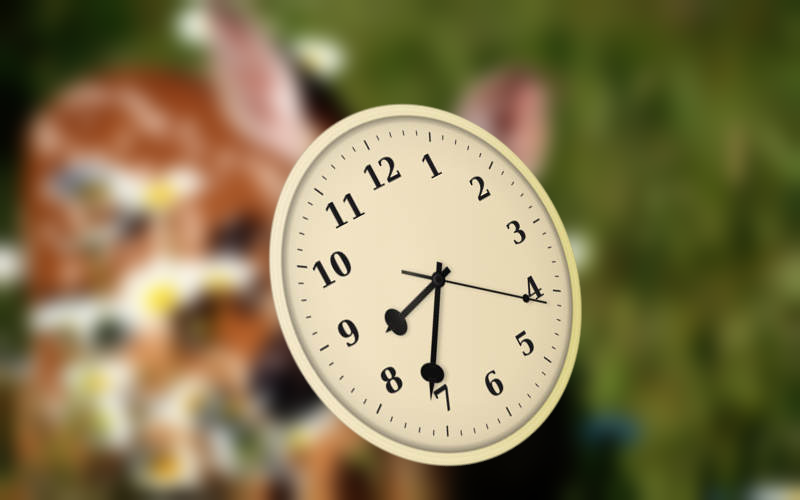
8:36:21
